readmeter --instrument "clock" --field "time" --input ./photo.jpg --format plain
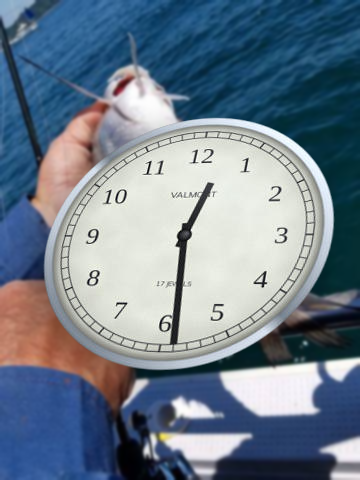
12:29
